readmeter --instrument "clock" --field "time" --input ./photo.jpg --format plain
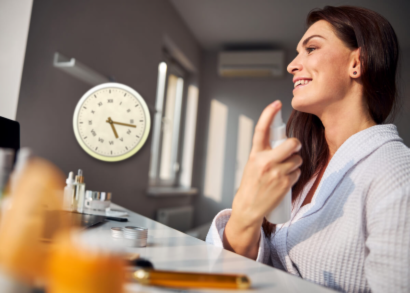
5:17
